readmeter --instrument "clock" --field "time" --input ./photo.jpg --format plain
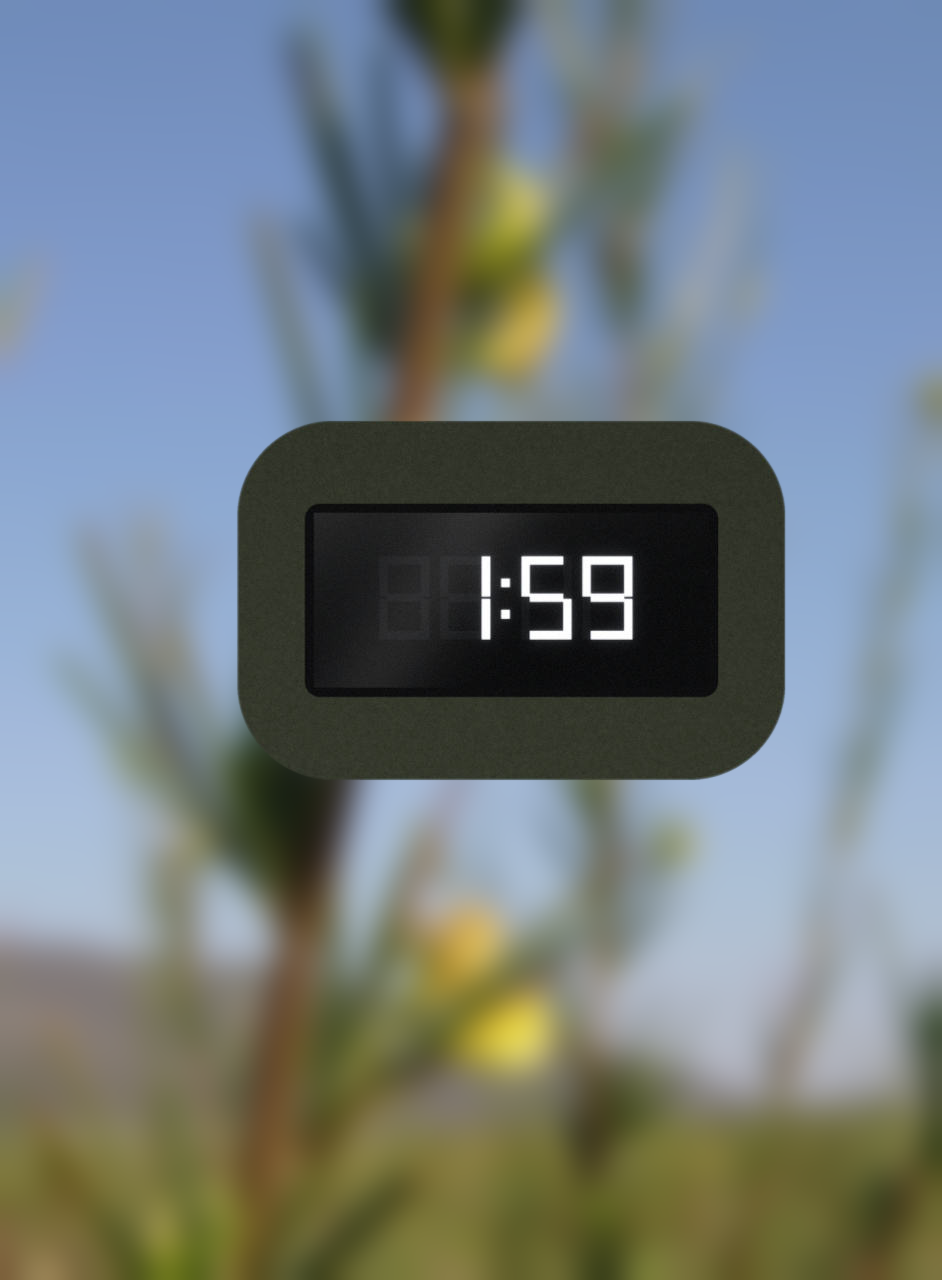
1:59
